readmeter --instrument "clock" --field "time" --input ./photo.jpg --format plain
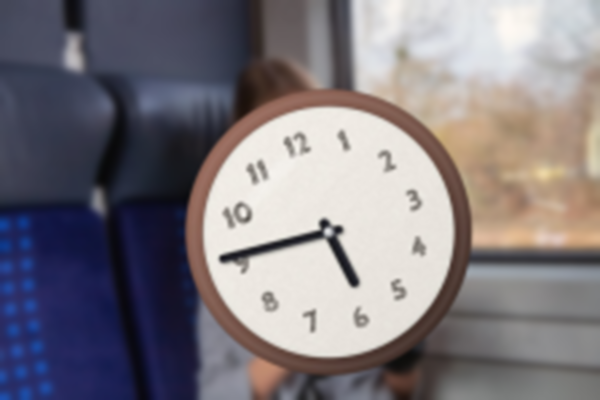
5:46
